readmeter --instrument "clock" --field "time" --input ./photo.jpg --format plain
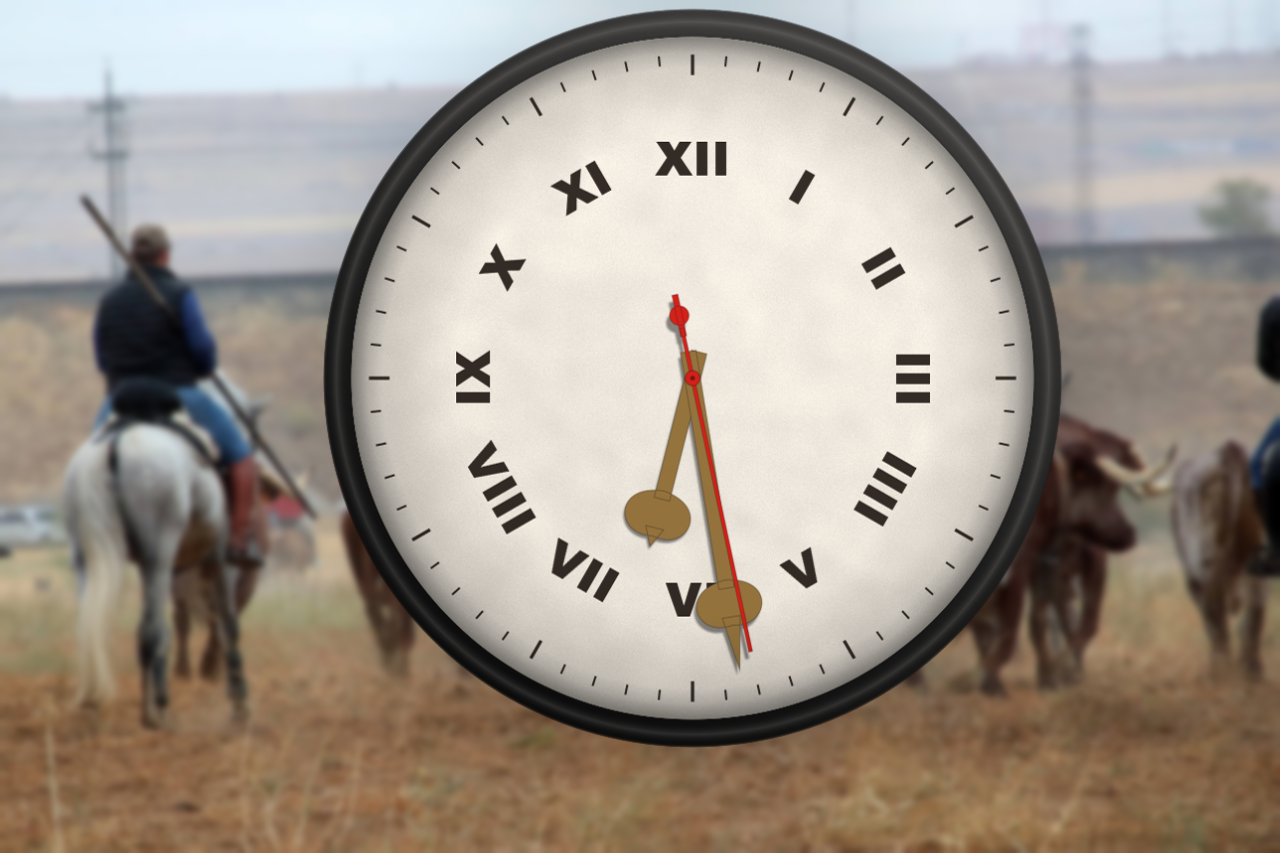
6:28:28
